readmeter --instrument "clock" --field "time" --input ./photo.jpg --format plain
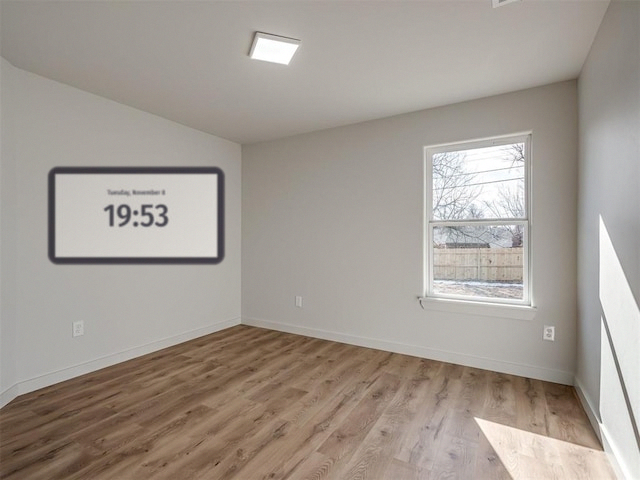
19:53
